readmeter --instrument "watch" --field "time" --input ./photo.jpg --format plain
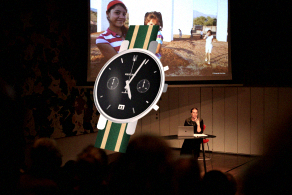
5:04
